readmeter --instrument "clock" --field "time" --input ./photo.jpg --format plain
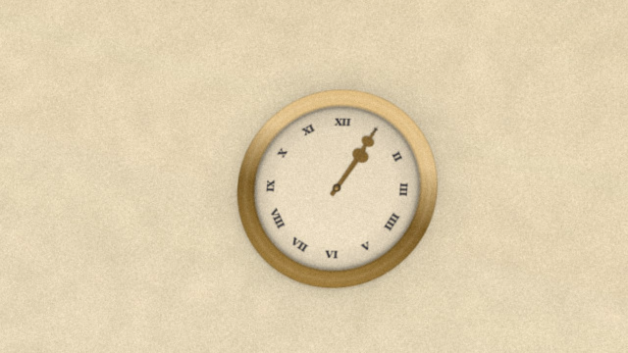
1:05
